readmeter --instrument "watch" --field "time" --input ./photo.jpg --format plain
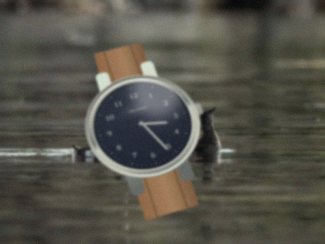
3:26
